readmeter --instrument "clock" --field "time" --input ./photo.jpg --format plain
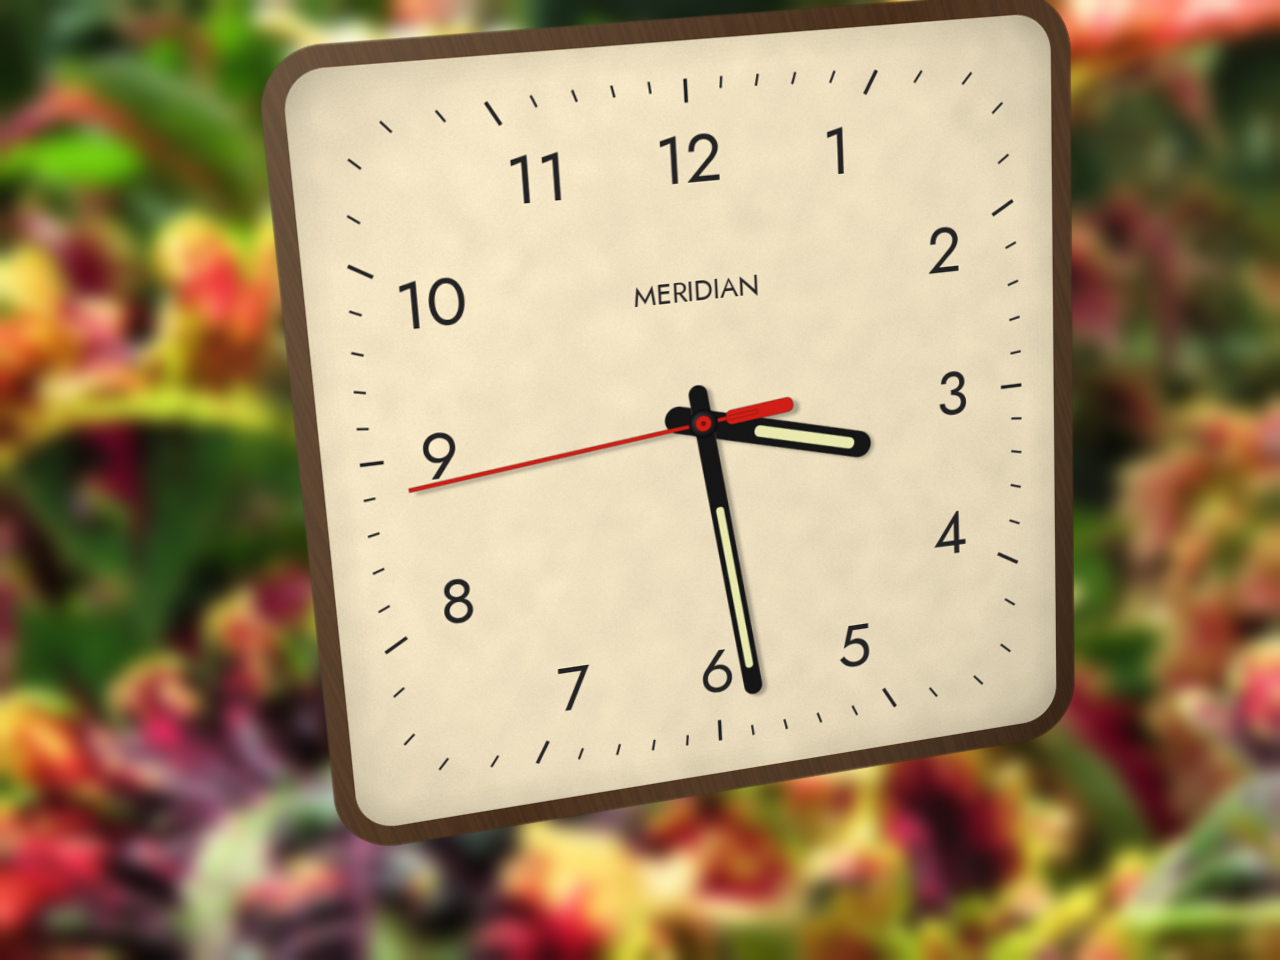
3:28:44
